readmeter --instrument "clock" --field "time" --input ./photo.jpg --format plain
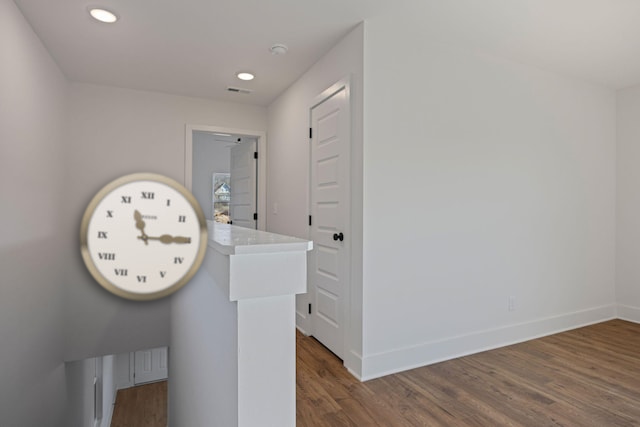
11:15
